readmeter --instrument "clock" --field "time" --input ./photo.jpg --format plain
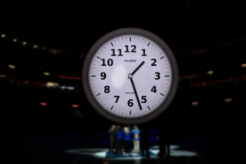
1:27
